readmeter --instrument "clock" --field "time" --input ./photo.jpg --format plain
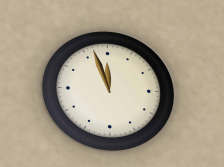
11:57
